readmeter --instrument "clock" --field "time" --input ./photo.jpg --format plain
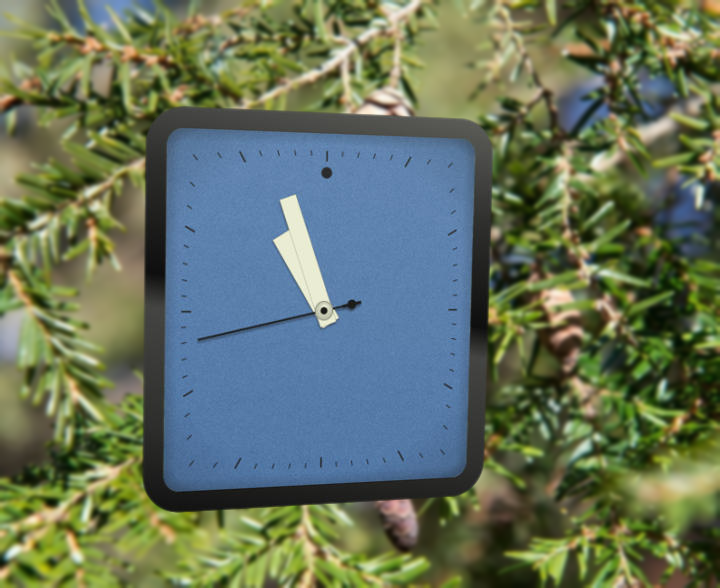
10:56:43
